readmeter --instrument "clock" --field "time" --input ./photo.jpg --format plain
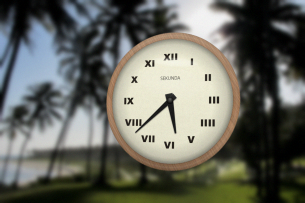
5:38
